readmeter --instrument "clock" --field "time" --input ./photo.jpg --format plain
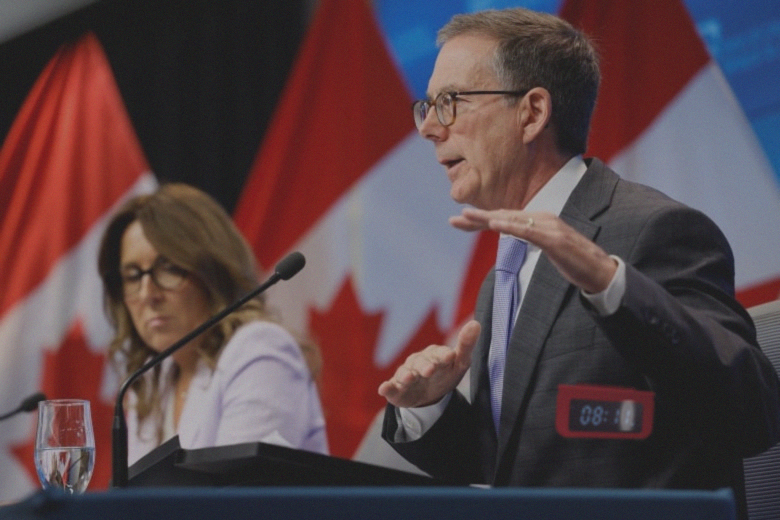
8:11
